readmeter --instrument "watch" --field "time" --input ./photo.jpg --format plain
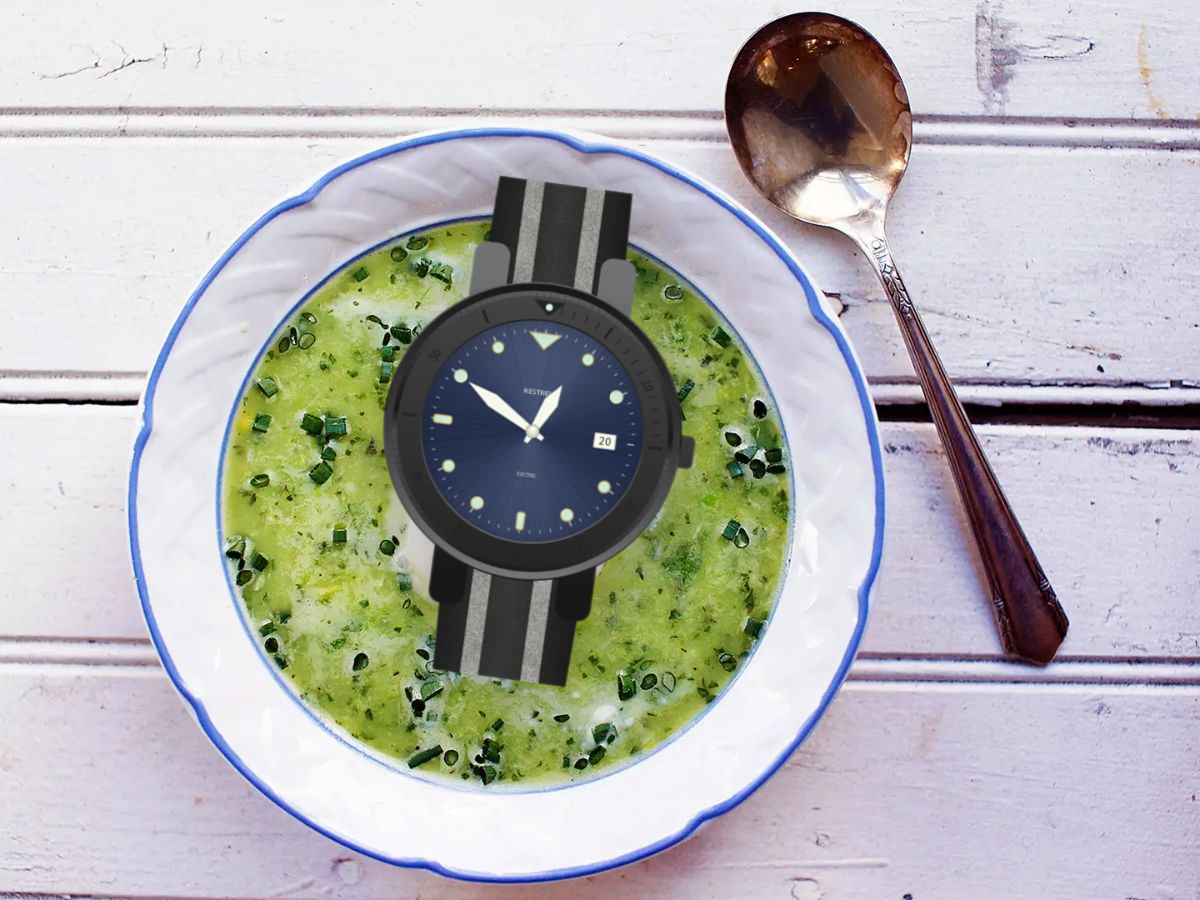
12:50
